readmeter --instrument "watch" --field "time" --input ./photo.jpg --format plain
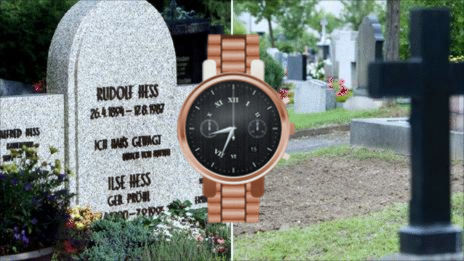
8:34
